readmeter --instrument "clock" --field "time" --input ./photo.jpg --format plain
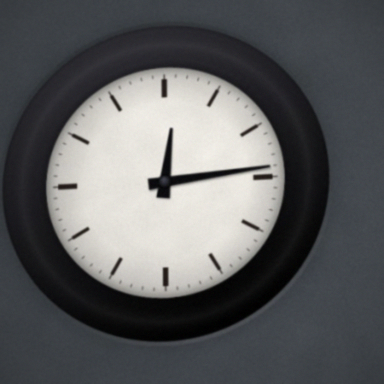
12:14
